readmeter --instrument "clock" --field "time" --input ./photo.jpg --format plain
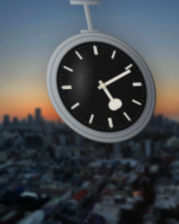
5:11
